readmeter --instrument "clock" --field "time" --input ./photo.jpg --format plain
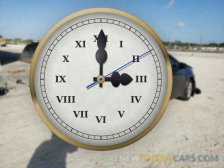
3:00:10
